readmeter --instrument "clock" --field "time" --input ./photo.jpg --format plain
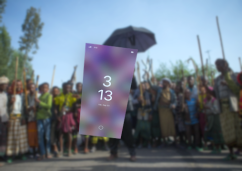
3:13
